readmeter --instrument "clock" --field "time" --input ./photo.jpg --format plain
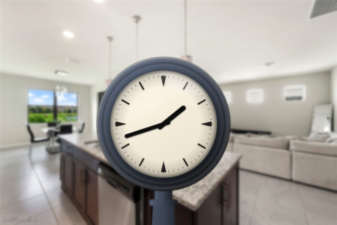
1:42
